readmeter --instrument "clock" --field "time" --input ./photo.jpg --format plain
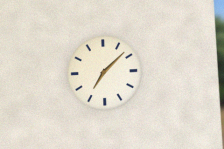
7:08
